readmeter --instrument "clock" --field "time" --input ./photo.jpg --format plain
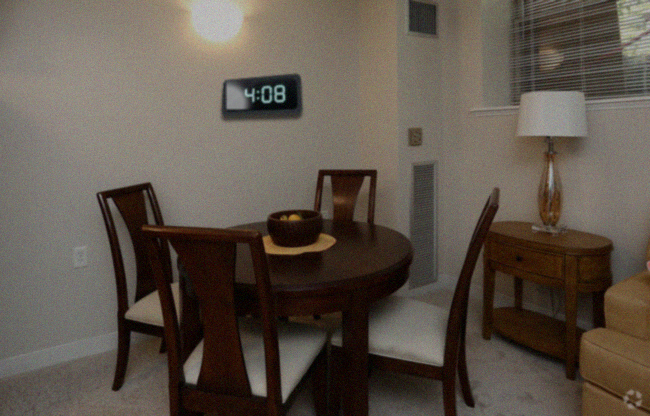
4:08
